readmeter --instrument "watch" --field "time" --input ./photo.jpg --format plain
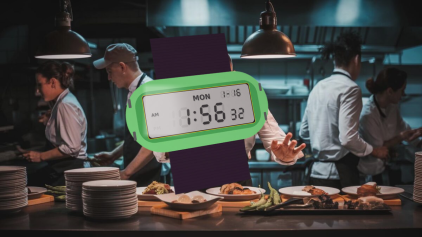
1:56:32
